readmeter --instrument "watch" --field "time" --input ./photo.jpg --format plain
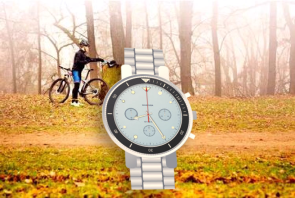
8:25
